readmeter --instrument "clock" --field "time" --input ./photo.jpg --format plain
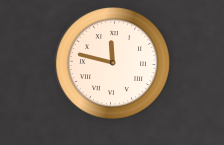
11:47
